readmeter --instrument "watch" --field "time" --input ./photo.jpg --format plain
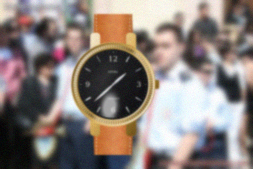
1:38
